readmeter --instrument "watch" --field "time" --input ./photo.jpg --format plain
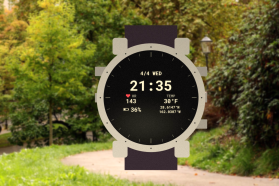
21:35
